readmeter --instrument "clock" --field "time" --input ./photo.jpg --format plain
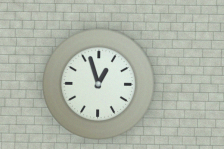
12:57
